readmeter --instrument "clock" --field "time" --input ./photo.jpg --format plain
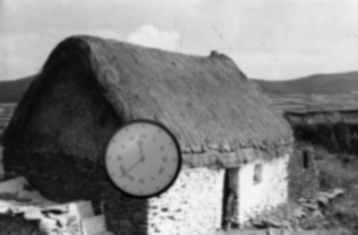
11:38
